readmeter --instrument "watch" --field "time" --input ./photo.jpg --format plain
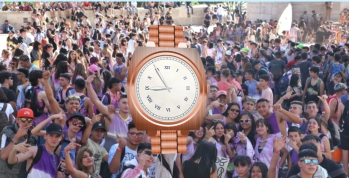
8:55
